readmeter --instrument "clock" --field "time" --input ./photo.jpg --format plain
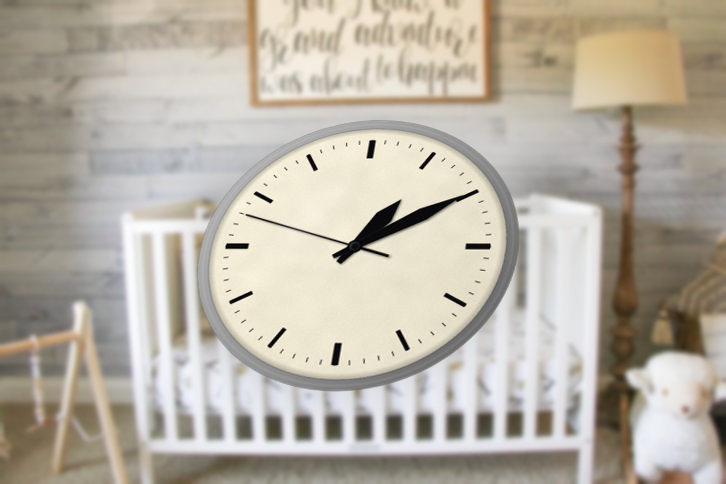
1:09:48
